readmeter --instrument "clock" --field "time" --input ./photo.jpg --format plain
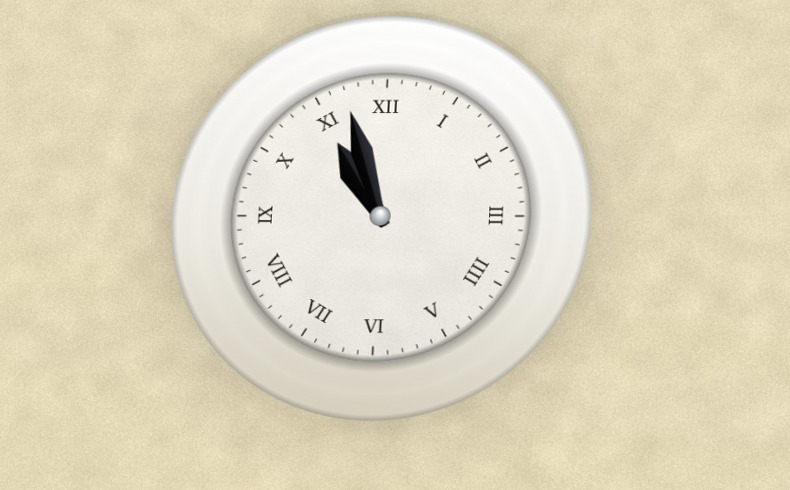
10:57
